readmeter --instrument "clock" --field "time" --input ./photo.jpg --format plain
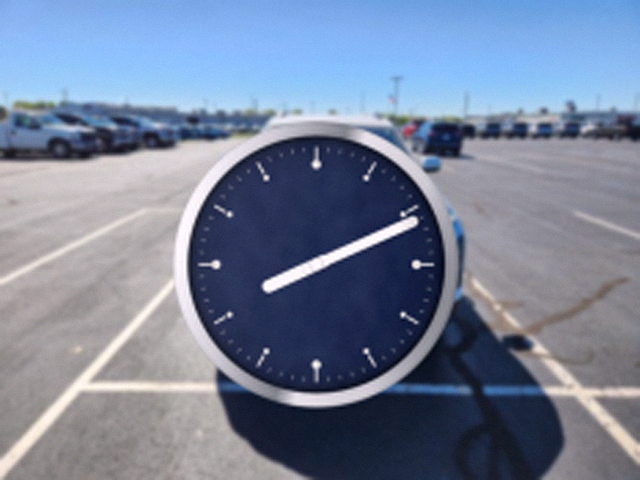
8:11
